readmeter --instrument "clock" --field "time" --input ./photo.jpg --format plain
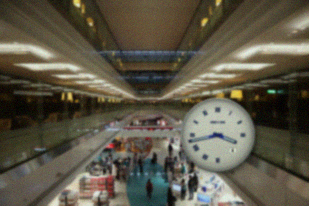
3:43
